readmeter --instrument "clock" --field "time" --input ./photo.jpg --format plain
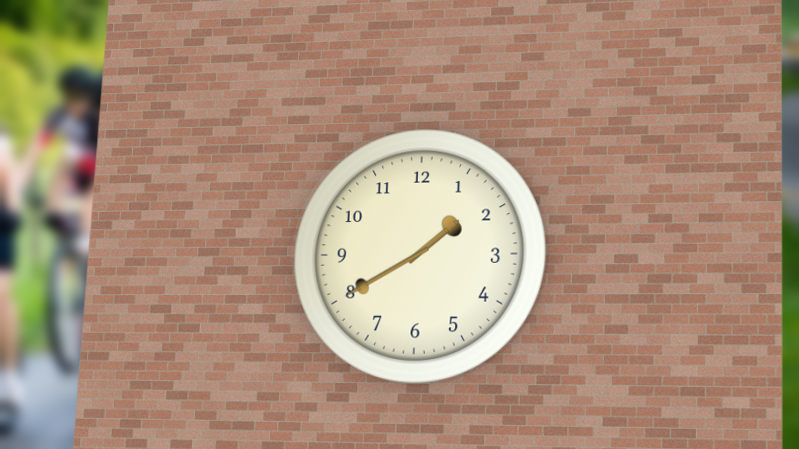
1:40
